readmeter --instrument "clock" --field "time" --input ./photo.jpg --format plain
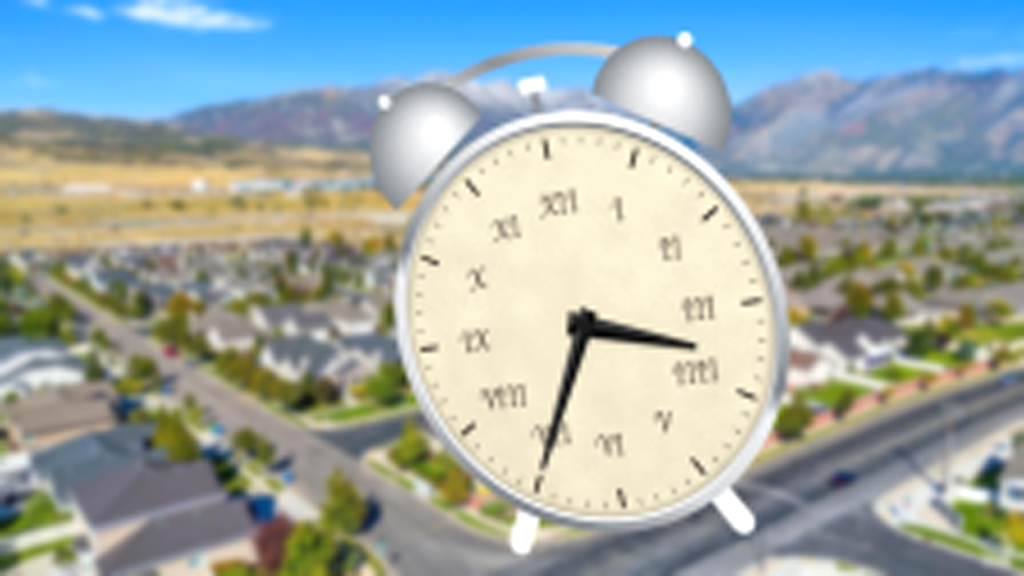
3:35
